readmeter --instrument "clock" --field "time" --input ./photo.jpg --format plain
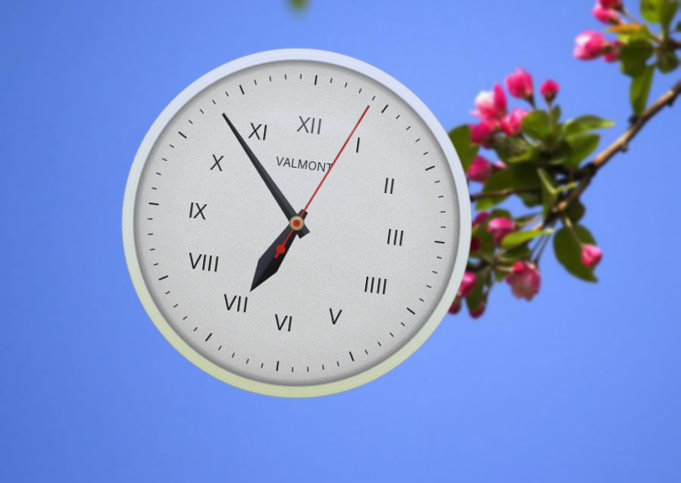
6:53:04
